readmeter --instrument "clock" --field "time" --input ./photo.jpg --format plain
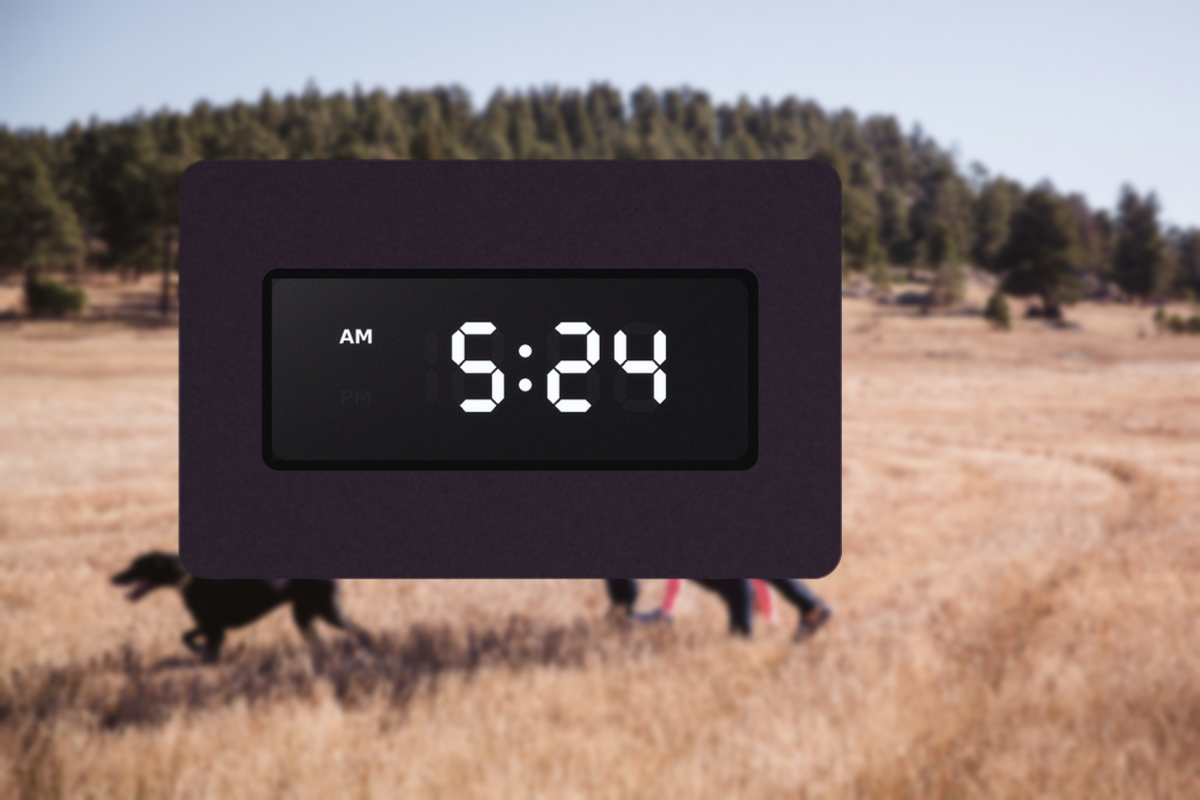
5:24
